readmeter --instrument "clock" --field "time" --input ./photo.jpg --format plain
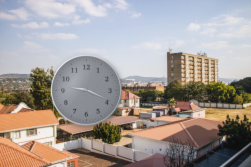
9:19
